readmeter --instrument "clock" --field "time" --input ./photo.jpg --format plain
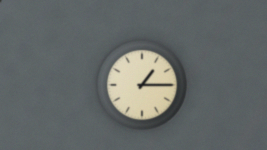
1:15
